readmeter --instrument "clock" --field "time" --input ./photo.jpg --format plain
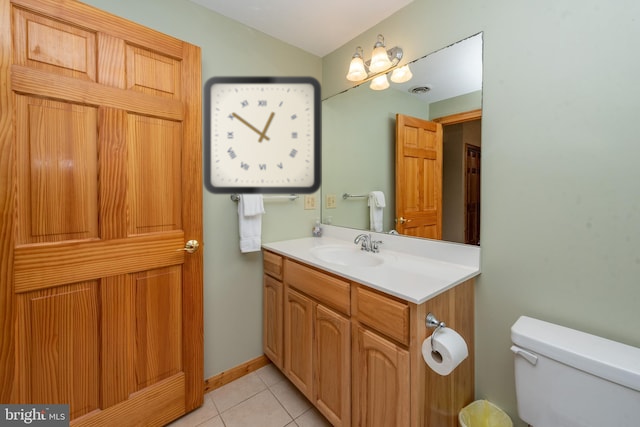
12:51
